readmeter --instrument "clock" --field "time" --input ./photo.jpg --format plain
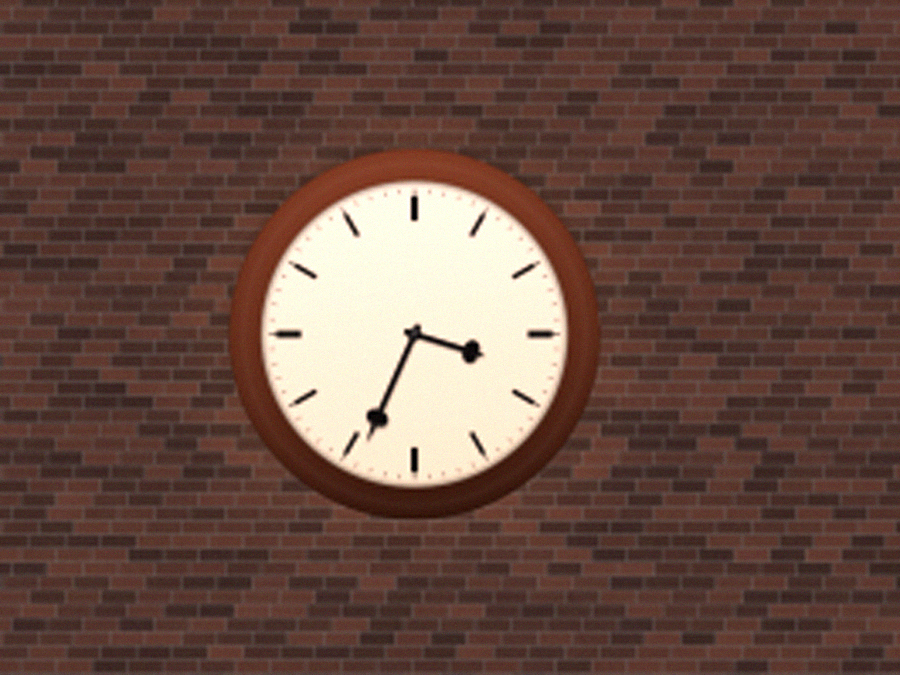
3:34
